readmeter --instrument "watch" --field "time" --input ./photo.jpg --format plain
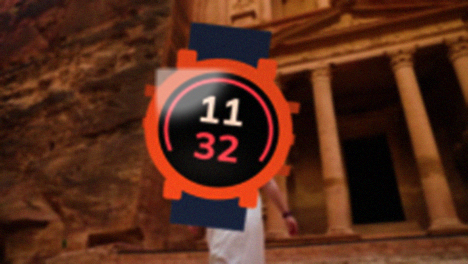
11:32
